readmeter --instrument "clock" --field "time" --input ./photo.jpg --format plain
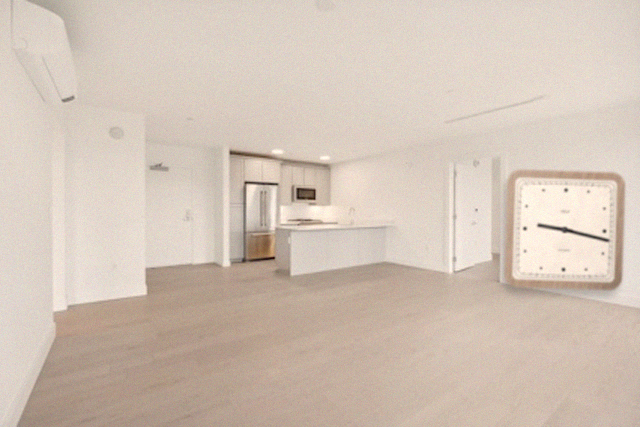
9:17
